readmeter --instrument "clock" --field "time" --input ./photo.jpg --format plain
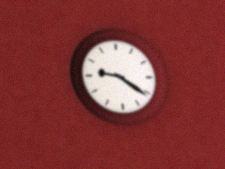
9:21
